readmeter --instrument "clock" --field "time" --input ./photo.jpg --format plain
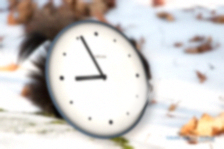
8:56
